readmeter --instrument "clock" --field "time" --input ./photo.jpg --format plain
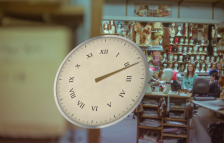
2:11
